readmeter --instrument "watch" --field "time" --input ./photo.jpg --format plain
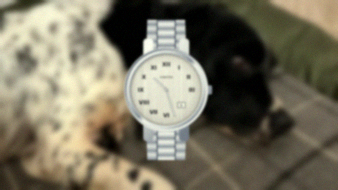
10:27
